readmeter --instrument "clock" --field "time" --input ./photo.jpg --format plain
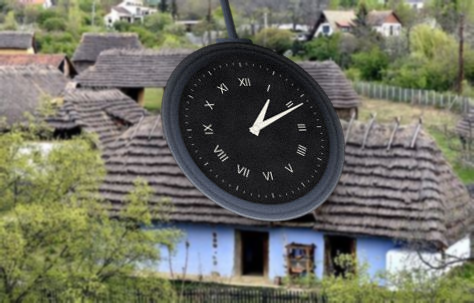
1:11
